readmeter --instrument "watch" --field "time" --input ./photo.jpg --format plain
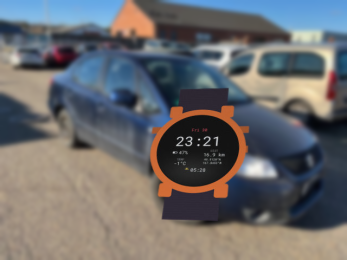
23:21
